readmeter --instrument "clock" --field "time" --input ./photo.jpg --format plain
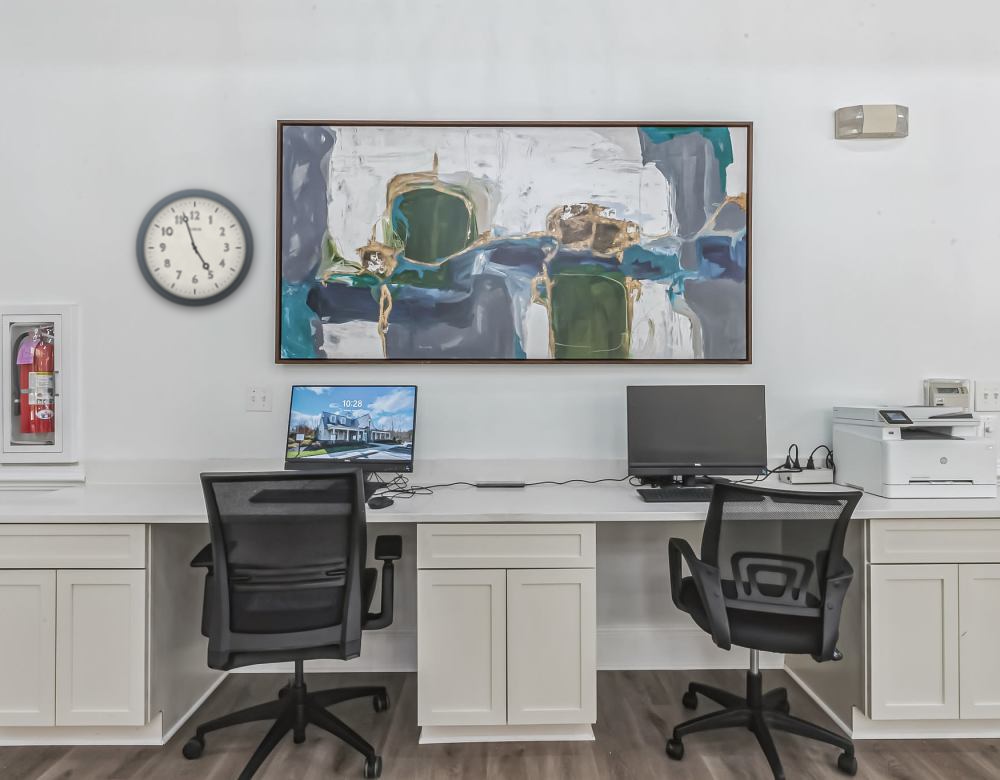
4:57
